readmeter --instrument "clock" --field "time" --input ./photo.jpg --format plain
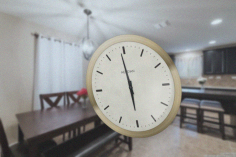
5:59
